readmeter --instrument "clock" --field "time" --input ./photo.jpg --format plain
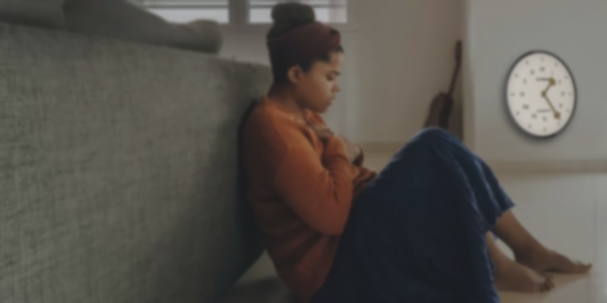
1:24
